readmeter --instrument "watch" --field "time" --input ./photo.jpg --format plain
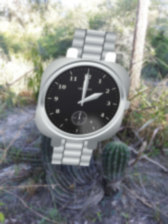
2:00
